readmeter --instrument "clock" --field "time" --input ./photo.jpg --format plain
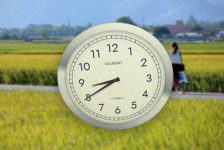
8:40
